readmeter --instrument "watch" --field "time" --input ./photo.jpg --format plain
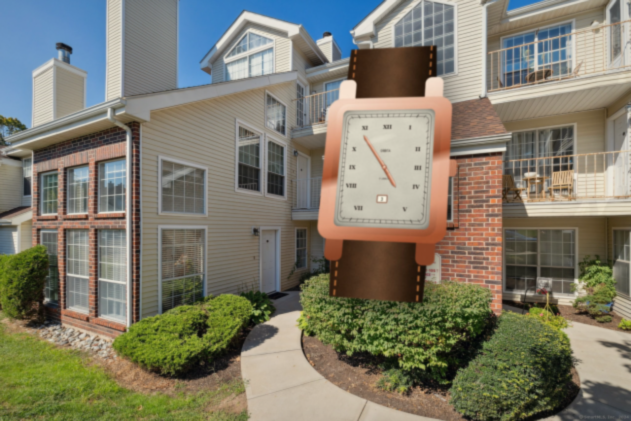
4:54
